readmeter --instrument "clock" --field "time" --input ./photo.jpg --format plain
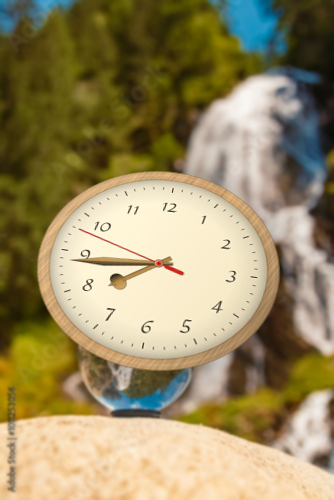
7:43:48
